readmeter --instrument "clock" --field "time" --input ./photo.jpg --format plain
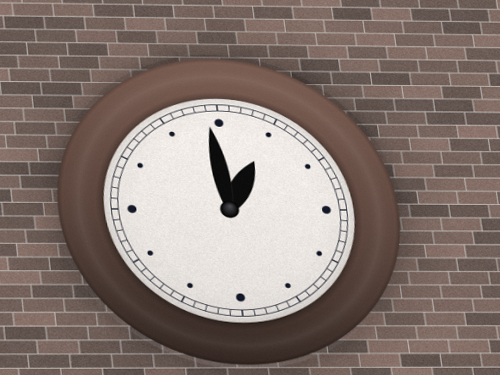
12:59
